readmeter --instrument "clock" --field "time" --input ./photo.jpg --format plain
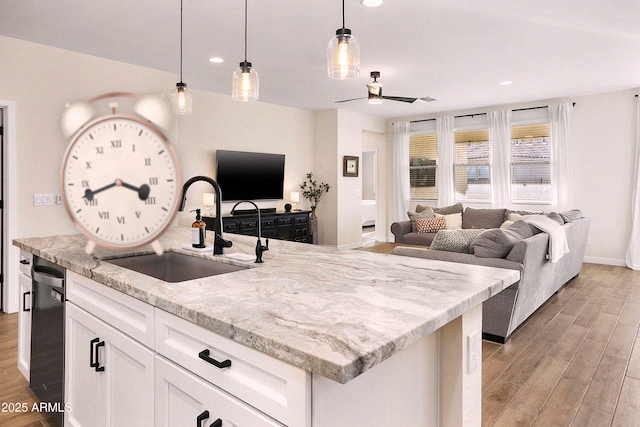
3:42
